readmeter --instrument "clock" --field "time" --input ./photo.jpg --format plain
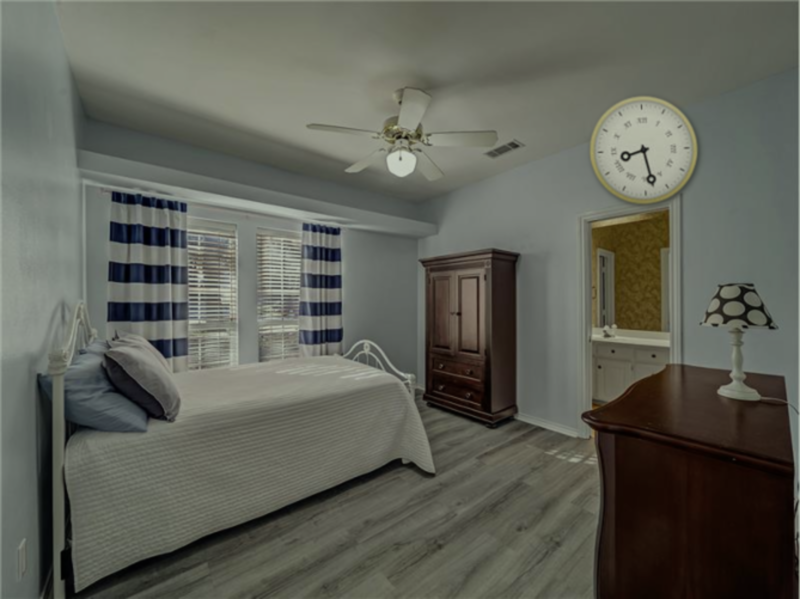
8:28
